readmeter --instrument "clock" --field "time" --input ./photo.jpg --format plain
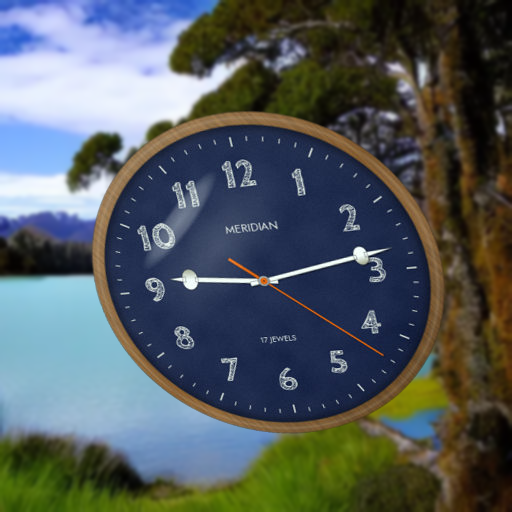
9:13:22
